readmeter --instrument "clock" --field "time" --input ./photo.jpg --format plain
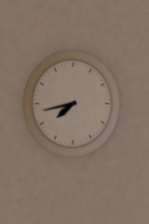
7:43
